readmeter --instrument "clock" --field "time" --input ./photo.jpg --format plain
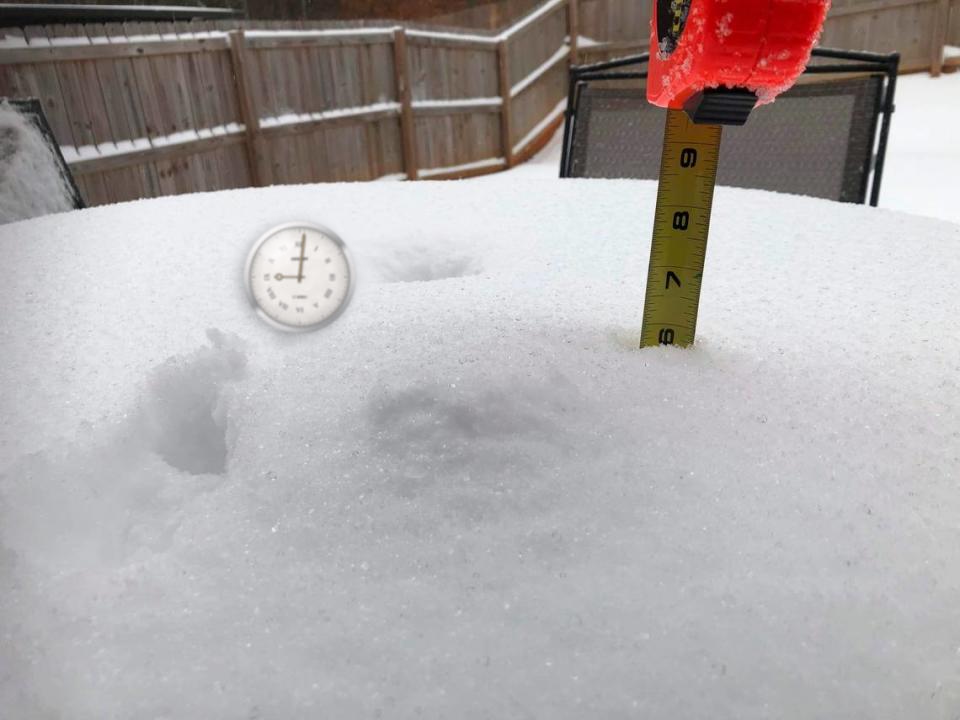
9:01
